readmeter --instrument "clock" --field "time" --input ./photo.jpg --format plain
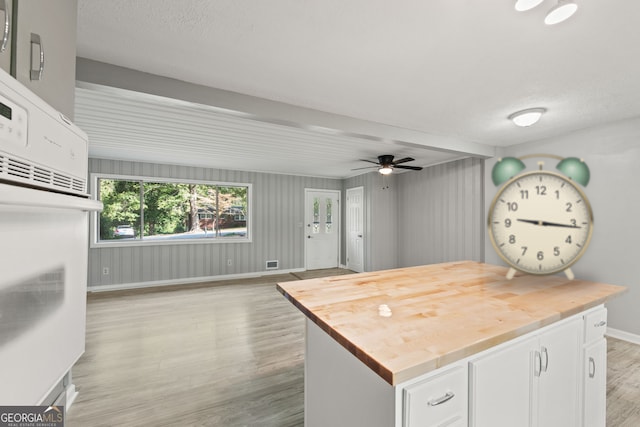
9:16
